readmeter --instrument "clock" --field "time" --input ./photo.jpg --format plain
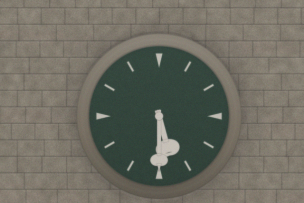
5:30
